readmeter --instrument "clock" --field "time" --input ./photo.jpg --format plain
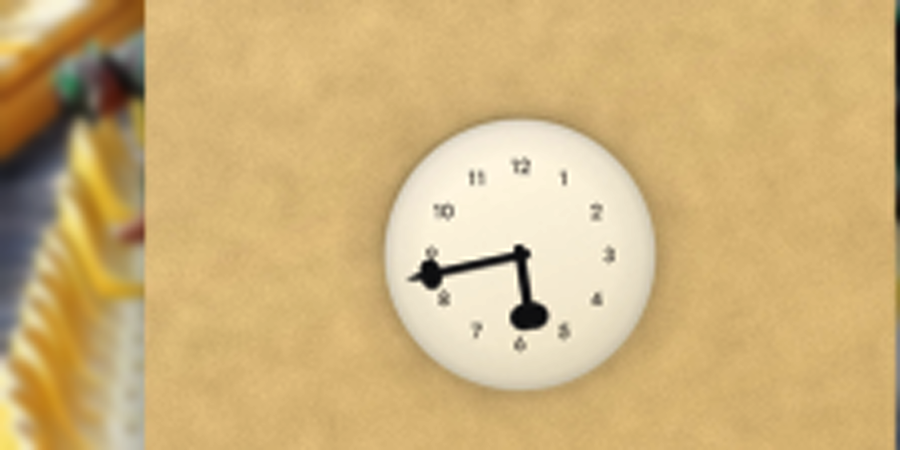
5:43
